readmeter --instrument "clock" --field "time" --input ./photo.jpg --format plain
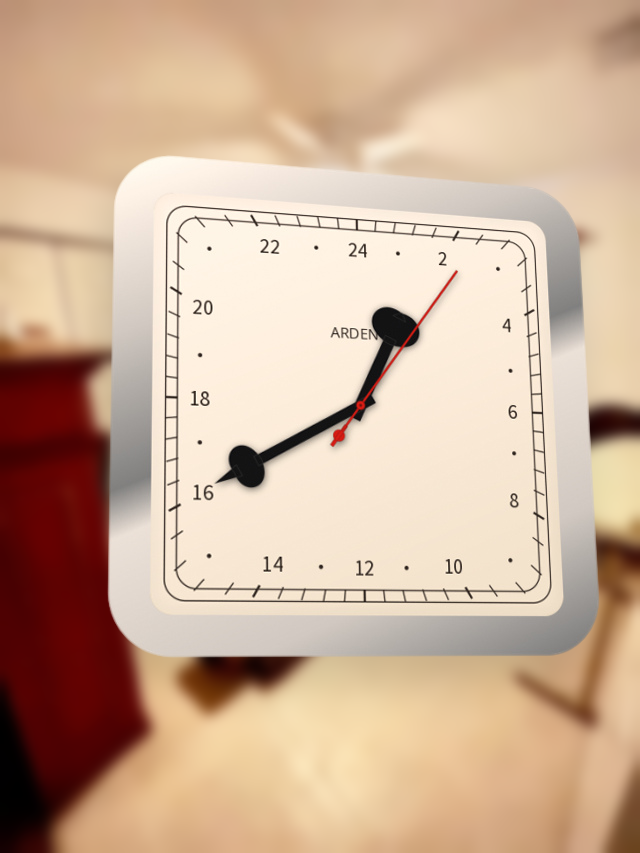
1:40:06
